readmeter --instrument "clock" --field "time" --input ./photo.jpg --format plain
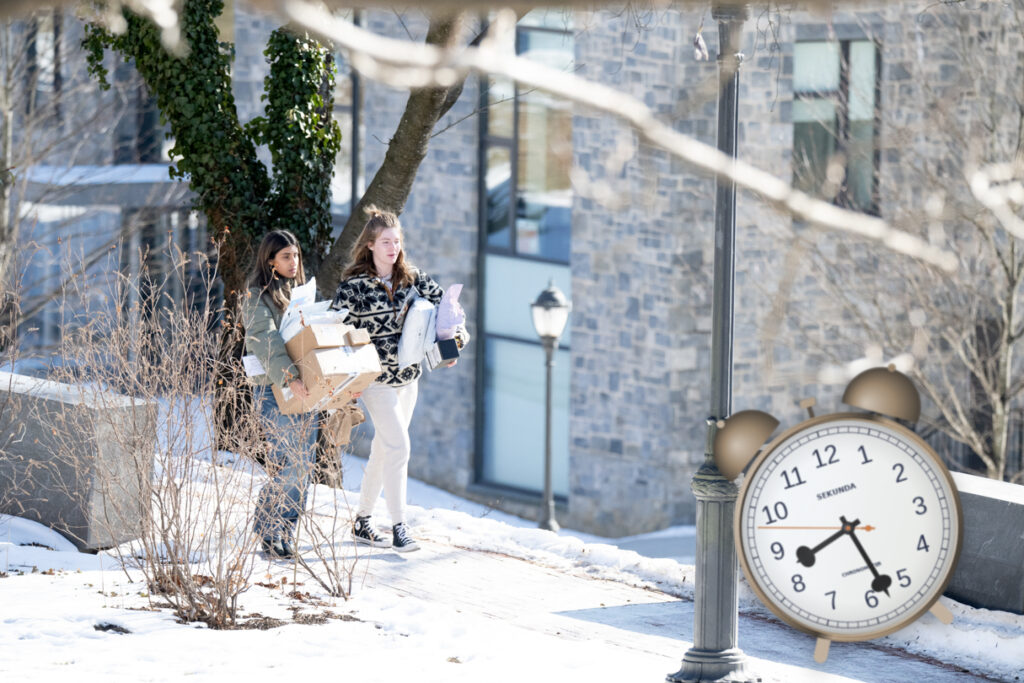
8:27:48
